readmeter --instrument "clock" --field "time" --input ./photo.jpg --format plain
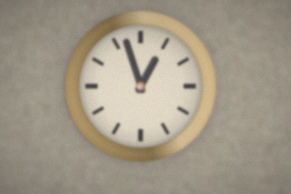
12:57
